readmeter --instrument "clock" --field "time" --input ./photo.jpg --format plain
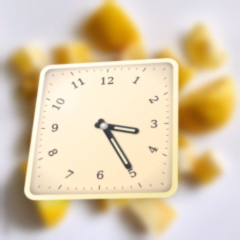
3:25
